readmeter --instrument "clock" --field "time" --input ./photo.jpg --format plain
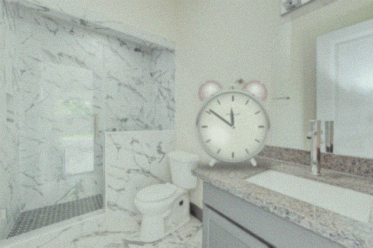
11:51
